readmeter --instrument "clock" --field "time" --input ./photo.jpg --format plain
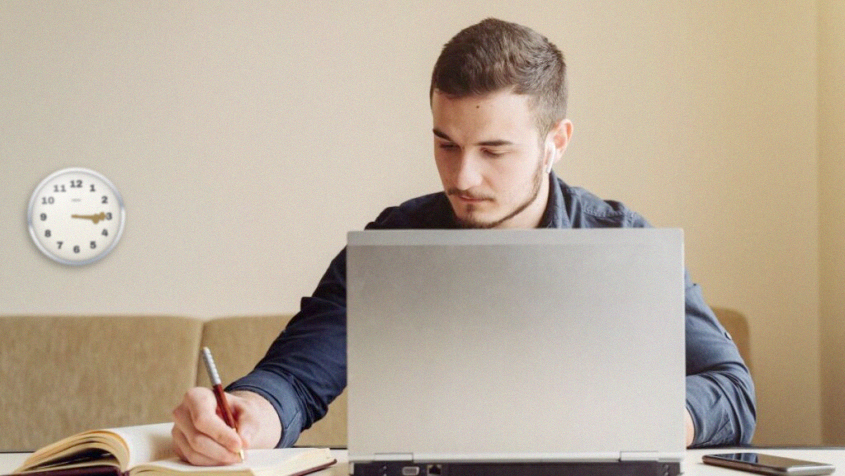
3:15
